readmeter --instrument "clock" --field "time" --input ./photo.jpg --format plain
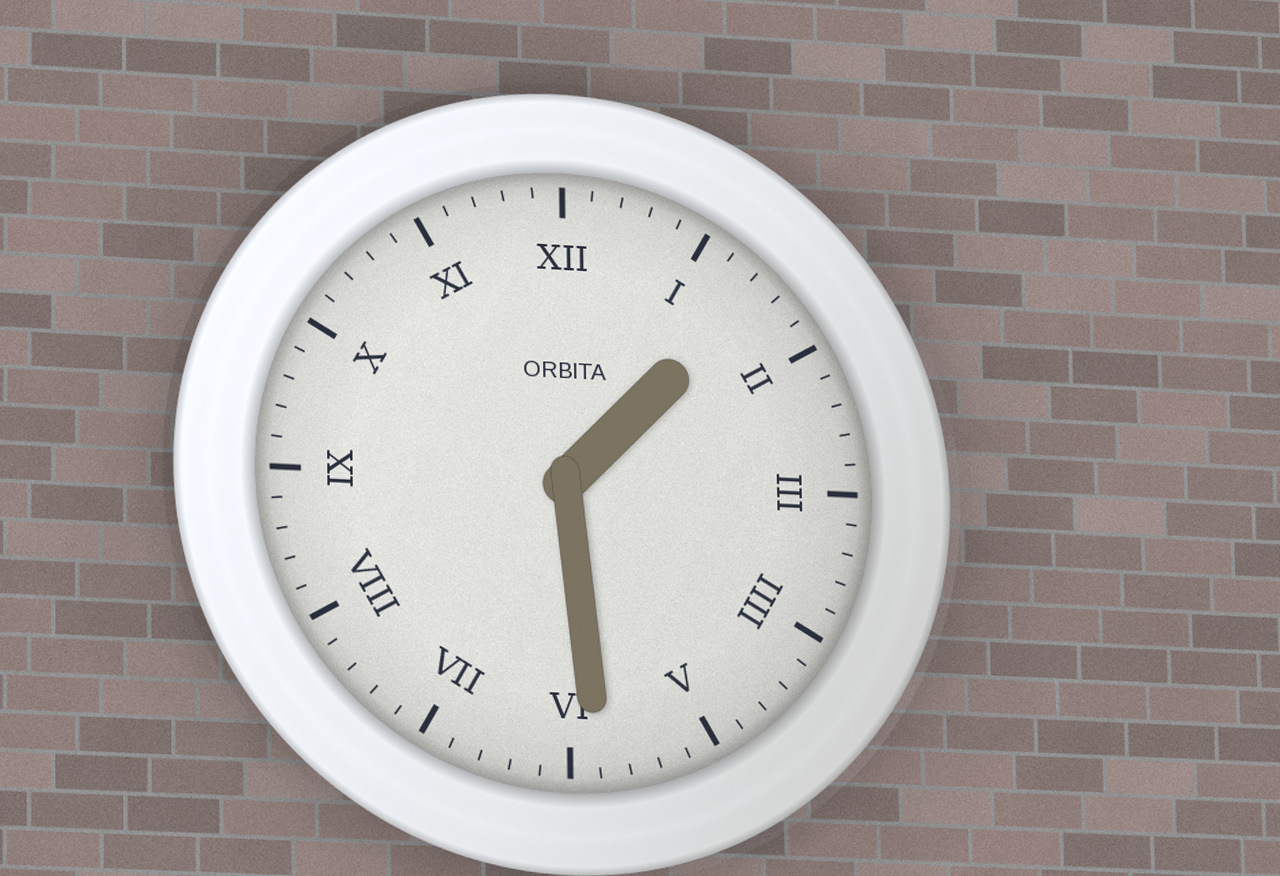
1:29
